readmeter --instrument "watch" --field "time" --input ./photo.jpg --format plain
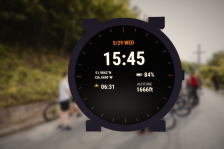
15:45
